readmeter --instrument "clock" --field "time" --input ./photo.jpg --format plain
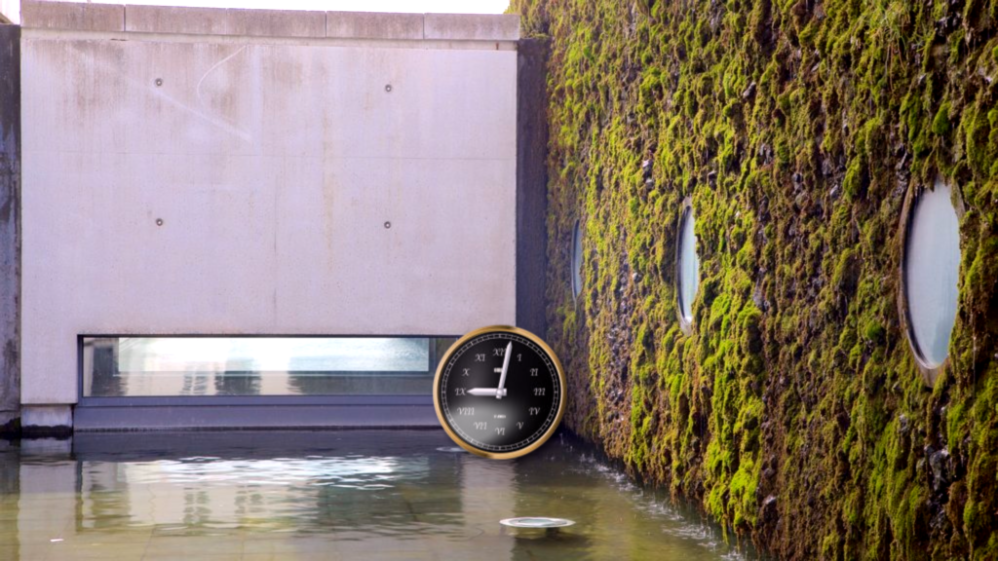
9:02
